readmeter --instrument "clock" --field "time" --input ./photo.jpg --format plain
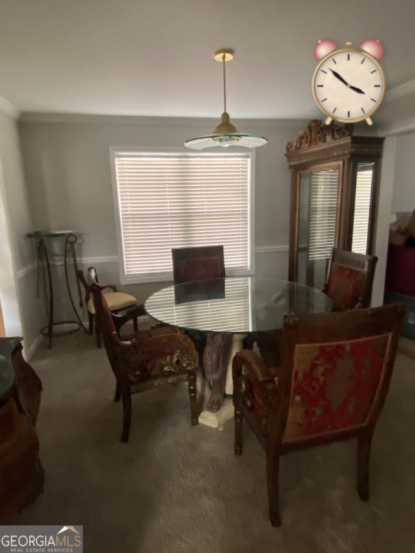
3:52
